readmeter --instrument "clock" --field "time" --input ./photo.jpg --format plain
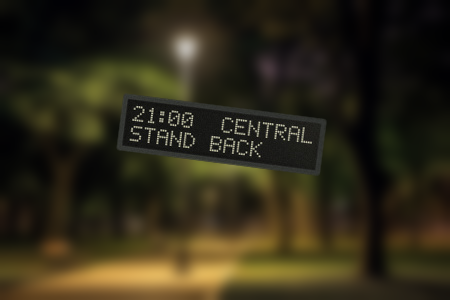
21:00
